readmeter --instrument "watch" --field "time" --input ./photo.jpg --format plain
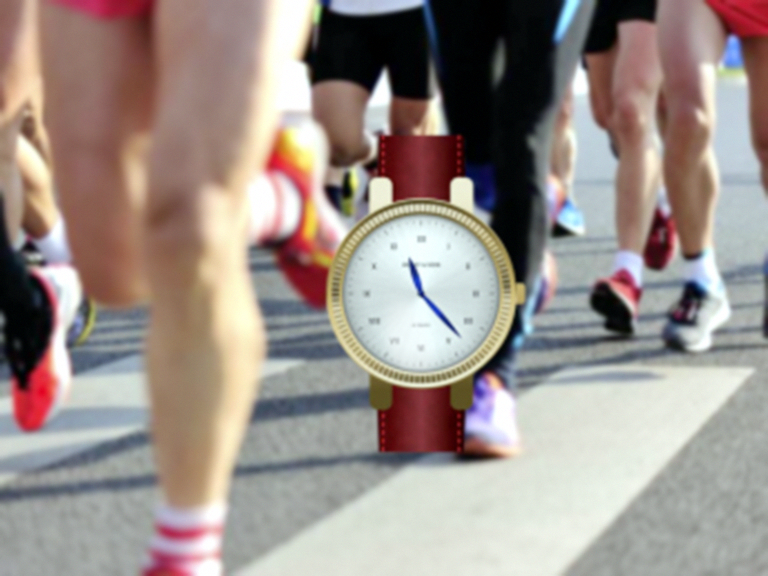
11:23
